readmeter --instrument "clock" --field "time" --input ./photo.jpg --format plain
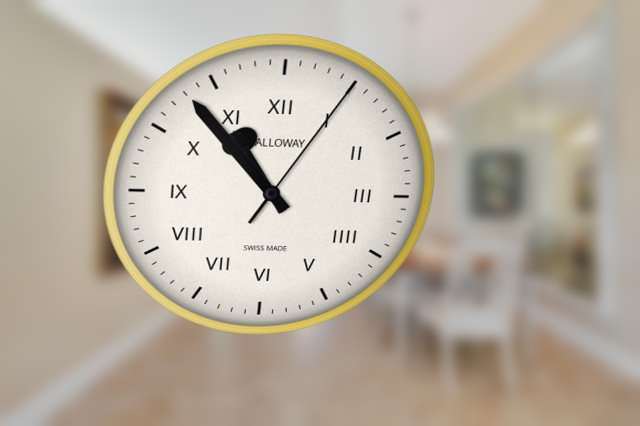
10:53:05
